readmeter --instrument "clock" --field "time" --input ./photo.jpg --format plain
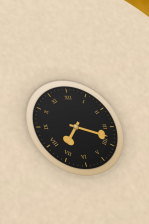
7:18
